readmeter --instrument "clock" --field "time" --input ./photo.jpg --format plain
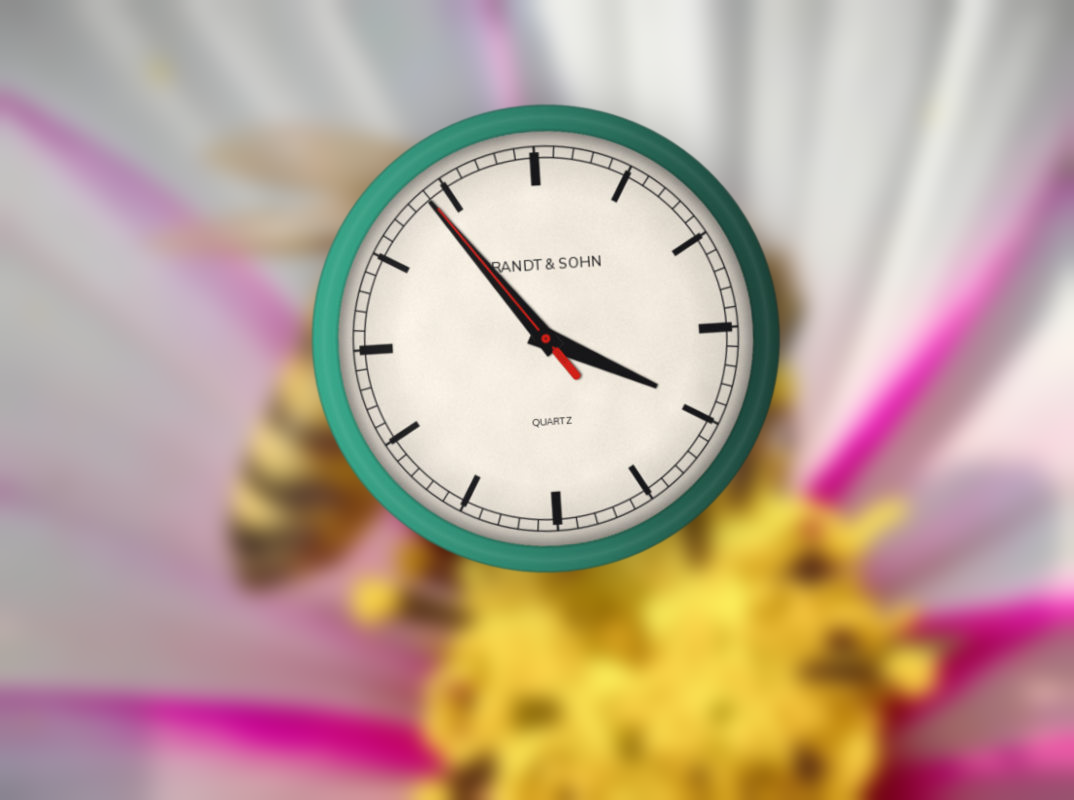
3:53:54
